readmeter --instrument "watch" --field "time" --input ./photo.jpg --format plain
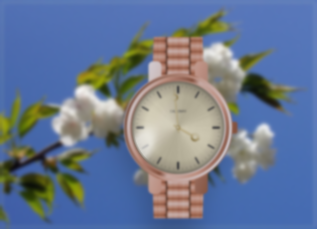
3:59
